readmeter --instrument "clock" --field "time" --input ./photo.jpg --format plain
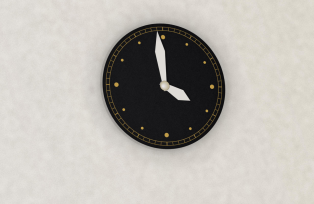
3:59
